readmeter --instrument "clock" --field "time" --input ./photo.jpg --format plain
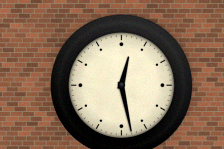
12:28
